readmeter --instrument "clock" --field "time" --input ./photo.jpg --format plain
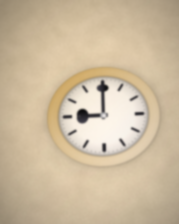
9:00
